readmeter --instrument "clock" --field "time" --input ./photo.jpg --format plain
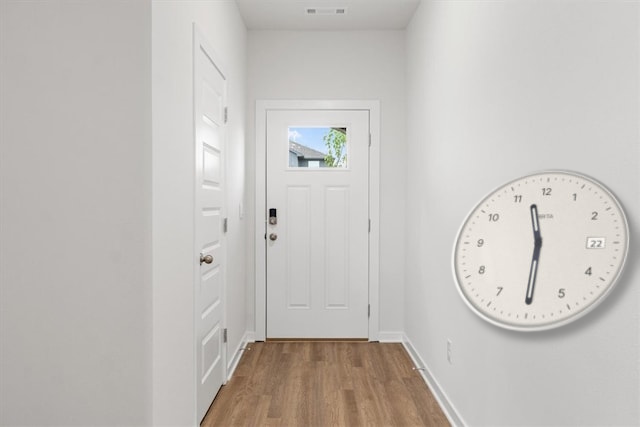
11:30
